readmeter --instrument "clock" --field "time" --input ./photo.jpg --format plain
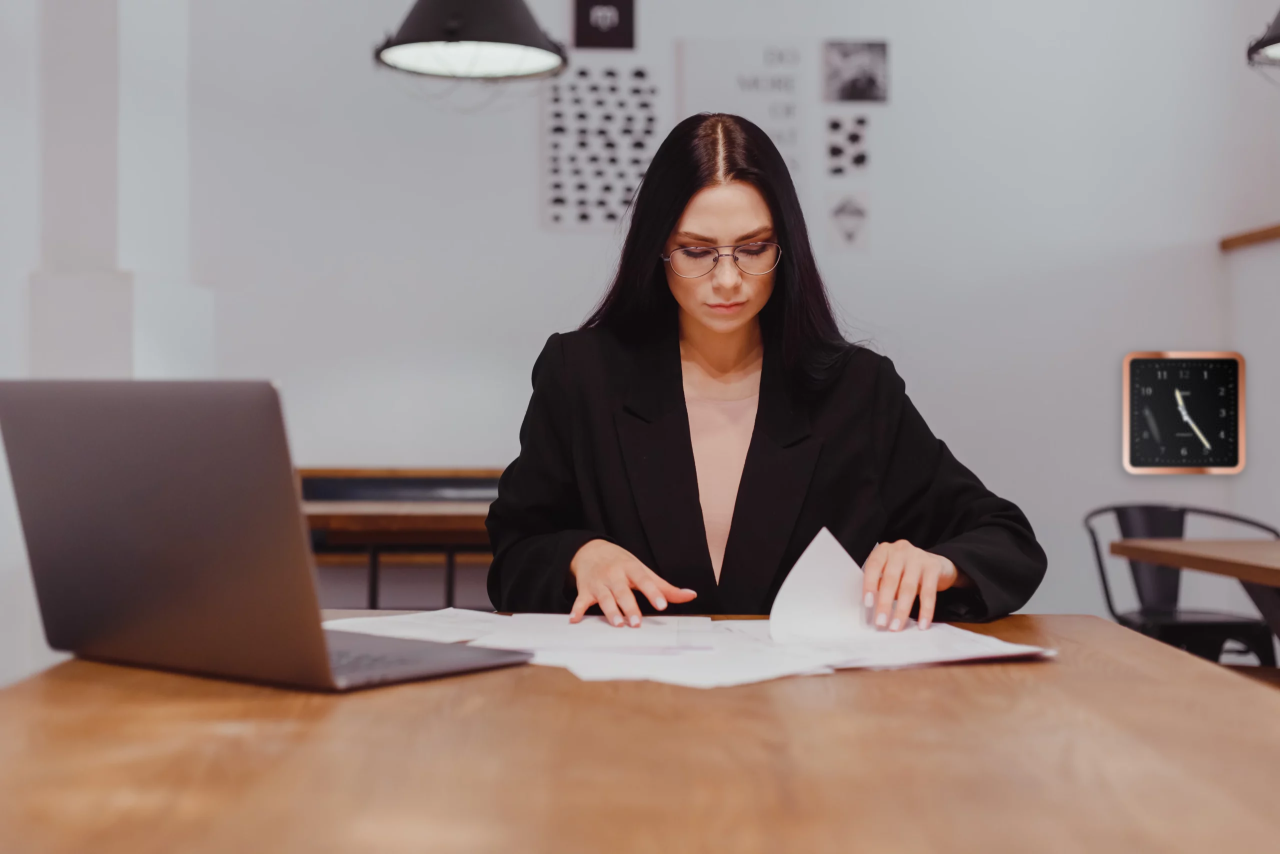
11:24
